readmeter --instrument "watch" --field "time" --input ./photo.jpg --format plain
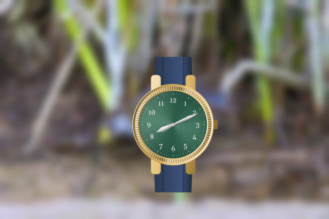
8:11
